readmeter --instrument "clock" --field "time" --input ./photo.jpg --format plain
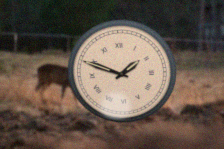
1:49
